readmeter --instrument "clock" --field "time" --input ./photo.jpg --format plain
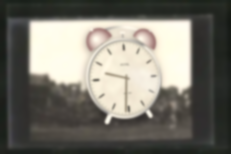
9:31
